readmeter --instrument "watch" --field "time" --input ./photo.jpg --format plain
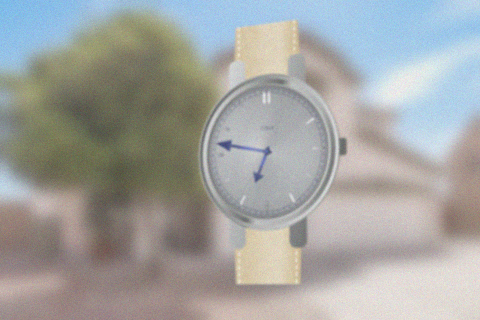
6:47
